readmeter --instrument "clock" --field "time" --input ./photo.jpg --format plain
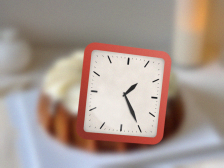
1:25
